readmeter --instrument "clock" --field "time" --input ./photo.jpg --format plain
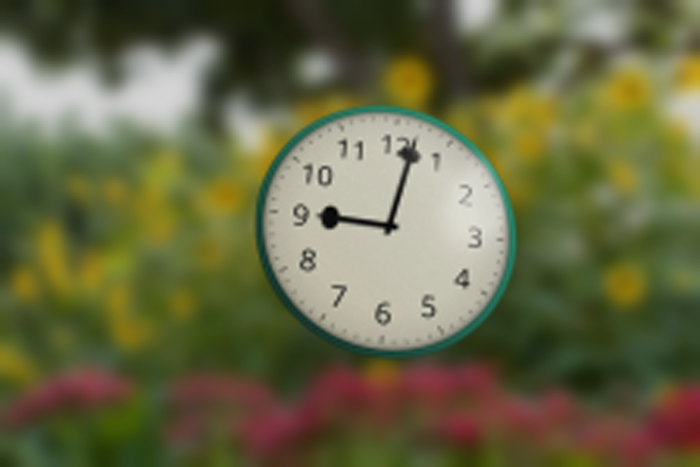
9:02
